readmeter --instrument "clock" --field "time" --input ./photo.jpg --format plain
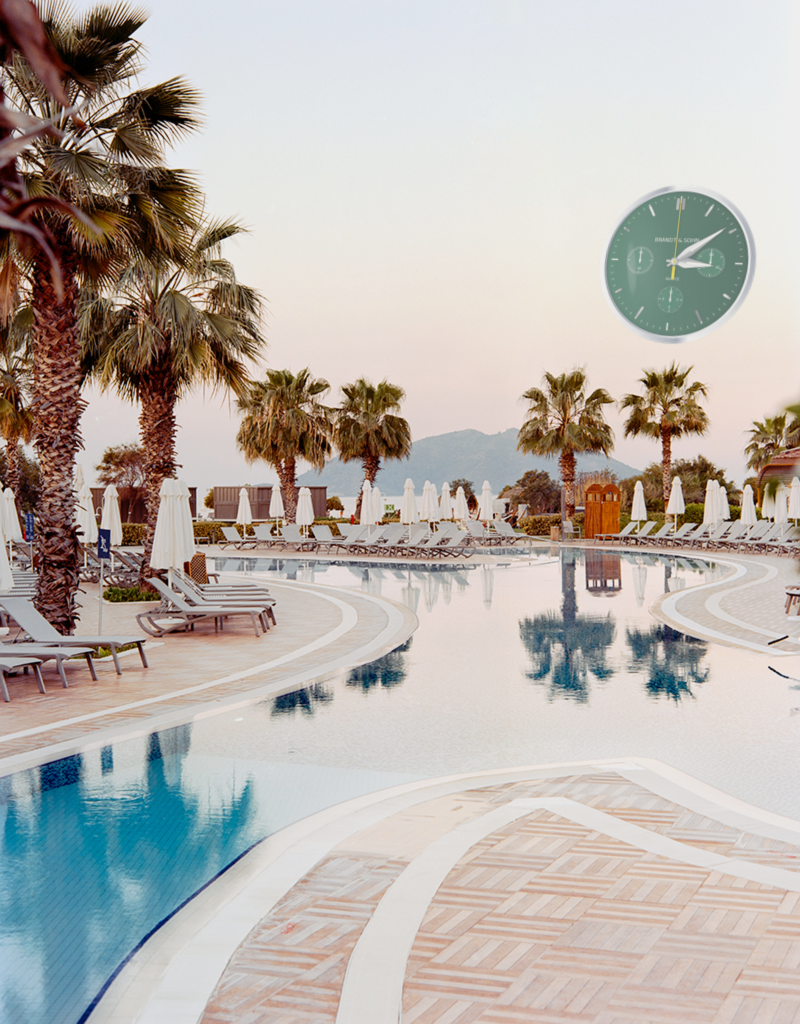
3:09
